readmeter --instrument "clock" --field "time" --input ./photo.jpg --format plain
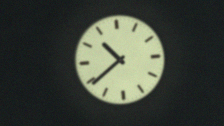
10:39
